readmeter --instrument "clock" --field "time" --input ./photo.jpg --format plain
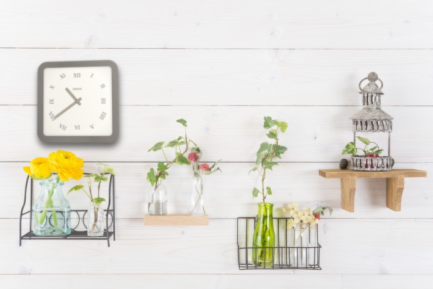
10:39
